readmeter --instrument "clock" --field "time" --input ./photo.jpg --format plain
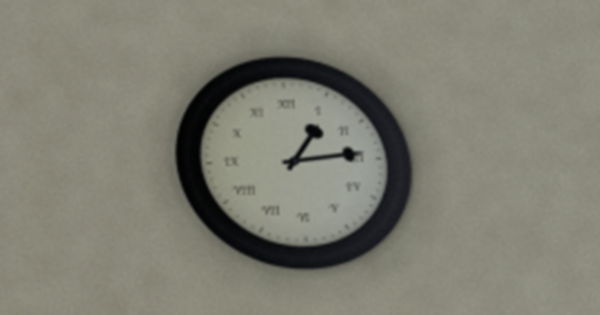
1:14
